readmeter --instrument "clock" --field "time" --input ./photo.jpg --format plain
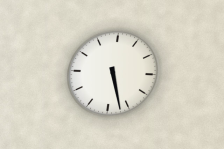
5:27
